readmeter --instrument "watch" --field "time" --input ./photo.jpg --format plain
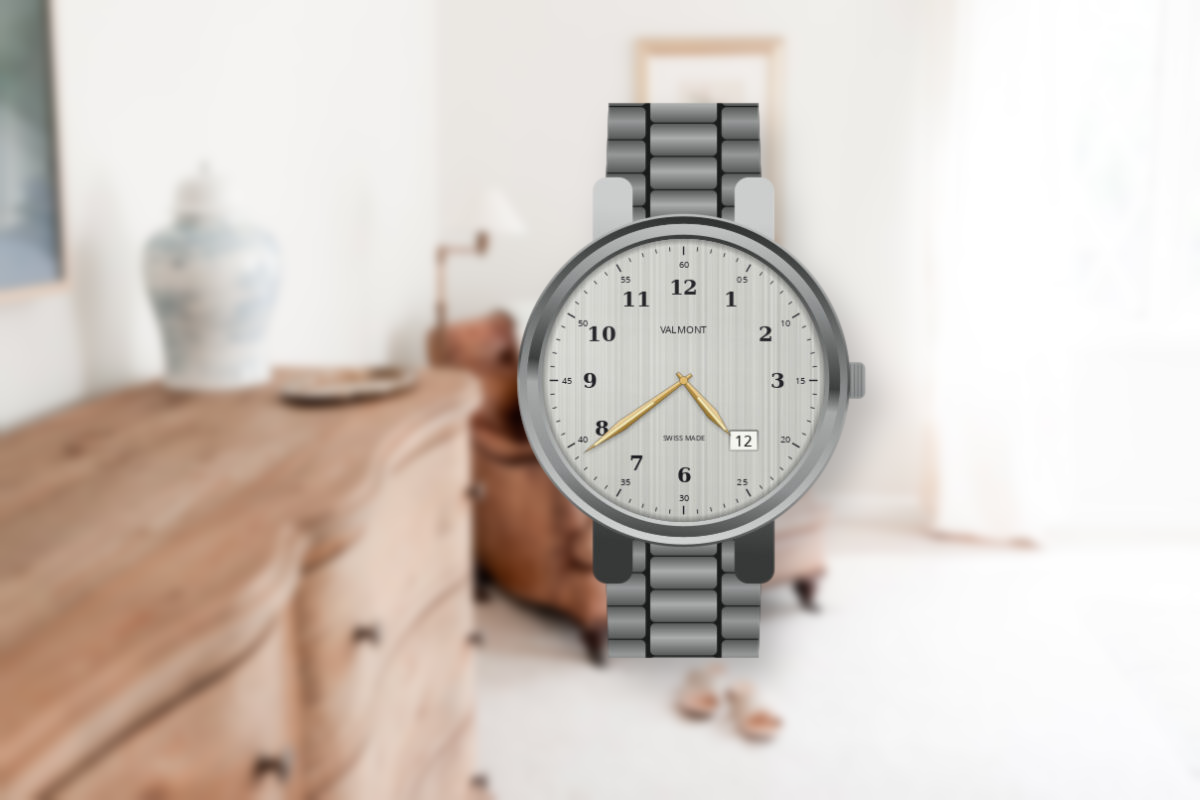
4:39
